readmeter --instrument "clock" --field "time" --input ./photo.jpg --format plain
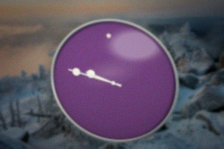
9:48
